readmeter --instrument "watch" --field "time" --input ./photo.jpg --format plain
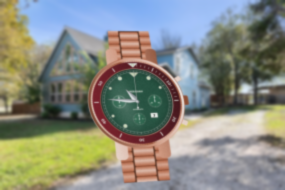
10:46
